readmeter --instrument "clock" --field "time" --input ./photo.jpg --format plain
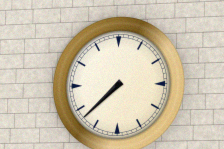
7:38
